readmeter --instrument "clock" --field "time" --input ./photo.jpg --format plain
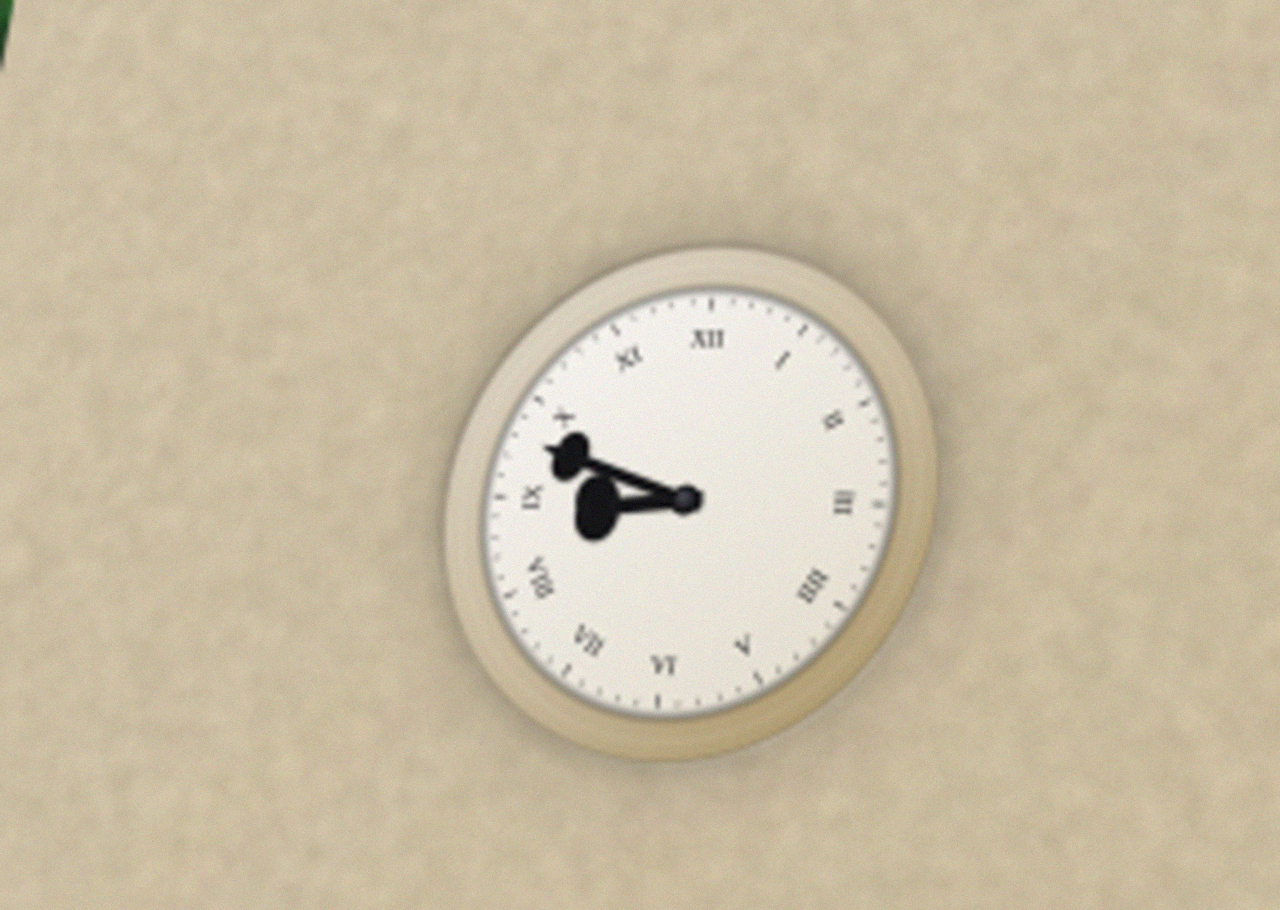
8:48
